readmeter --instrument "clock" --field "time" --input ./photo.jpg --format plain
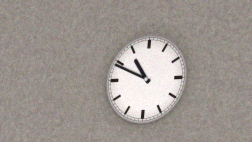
10:49
